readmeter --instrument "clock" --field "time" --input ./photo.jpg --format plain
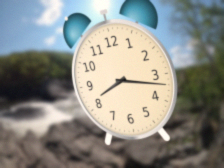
8:17
